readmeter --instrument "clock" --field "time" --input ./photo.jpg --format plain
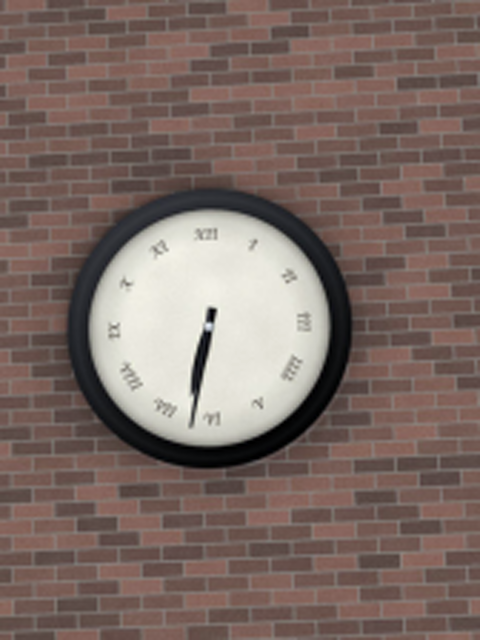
6:32
